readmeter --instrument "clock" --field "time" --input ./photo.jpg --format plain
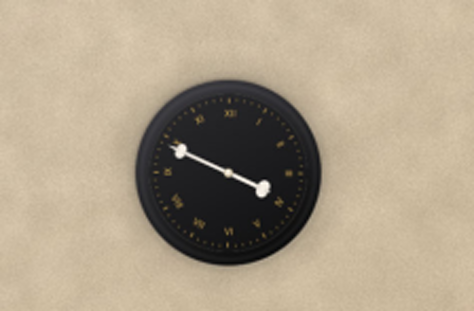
3:49
